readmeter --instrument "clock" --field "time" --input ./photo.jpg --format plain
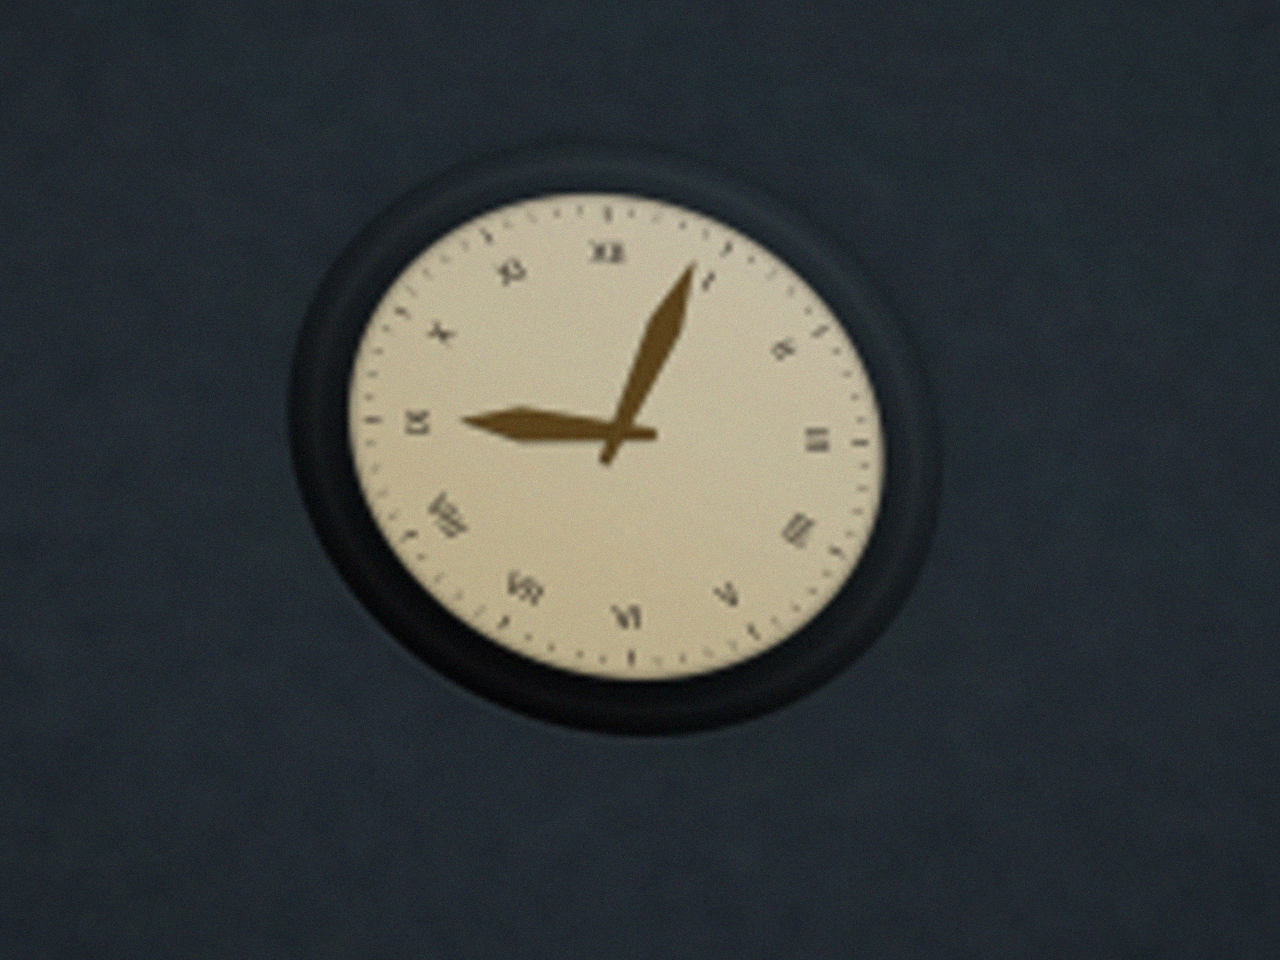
9:04
